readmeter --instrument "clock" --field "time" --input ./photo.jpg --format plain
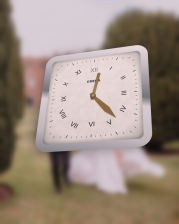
12:23
